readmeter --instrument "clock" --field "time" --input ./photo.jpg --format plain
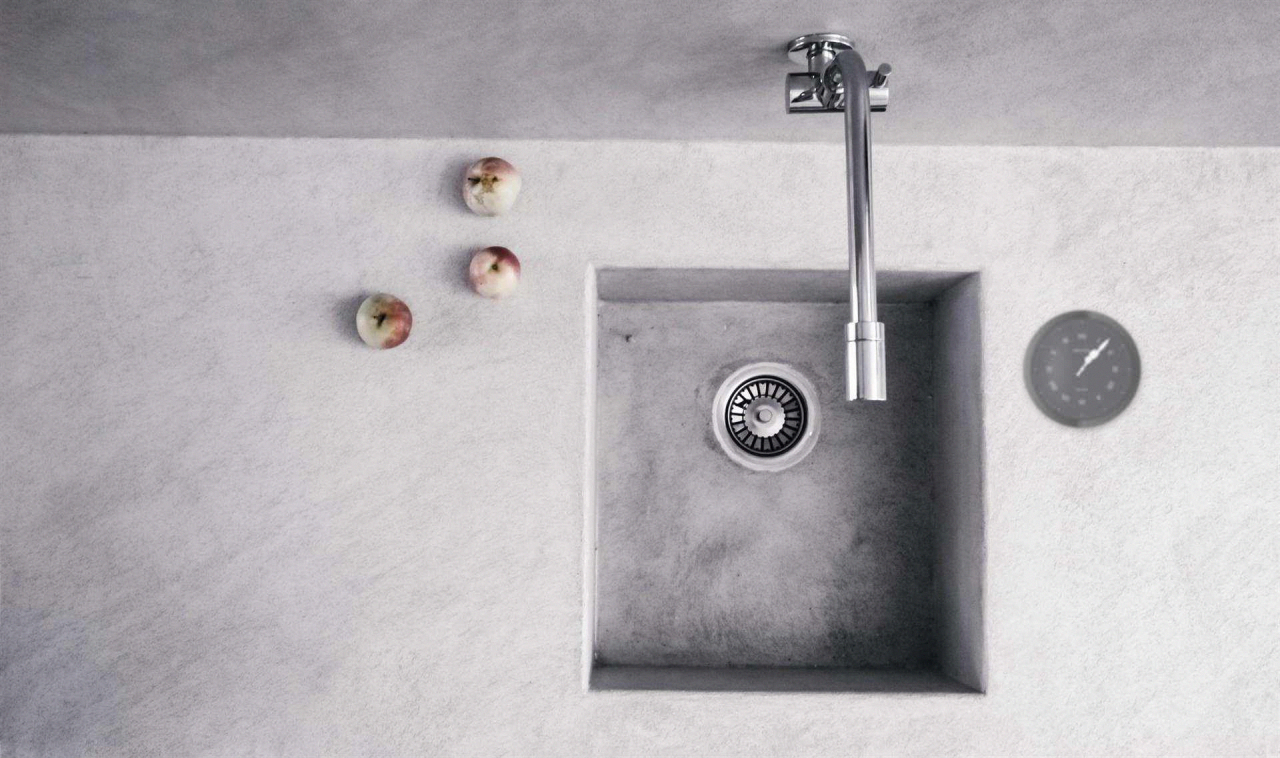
1:07
